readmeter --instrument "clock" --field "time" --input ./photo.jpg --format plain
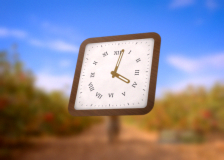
4:02
